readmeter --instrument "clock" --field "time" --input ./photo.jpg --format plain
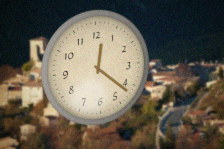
12:22
